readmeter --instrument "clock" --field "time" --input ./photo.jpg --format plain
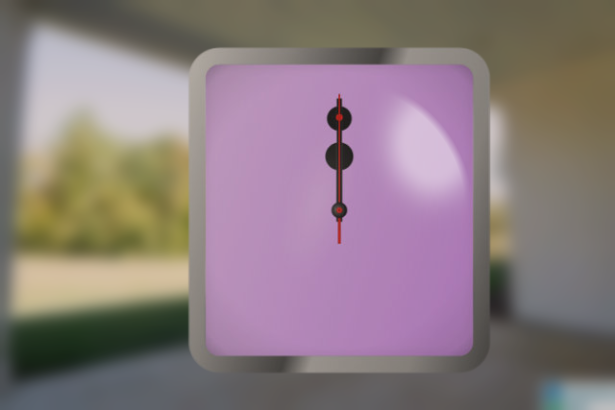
12:00:00
